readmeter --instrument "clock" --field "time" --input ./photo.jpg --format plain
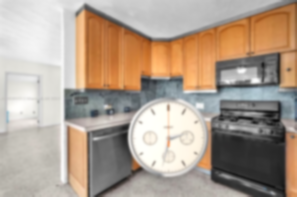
2:32
